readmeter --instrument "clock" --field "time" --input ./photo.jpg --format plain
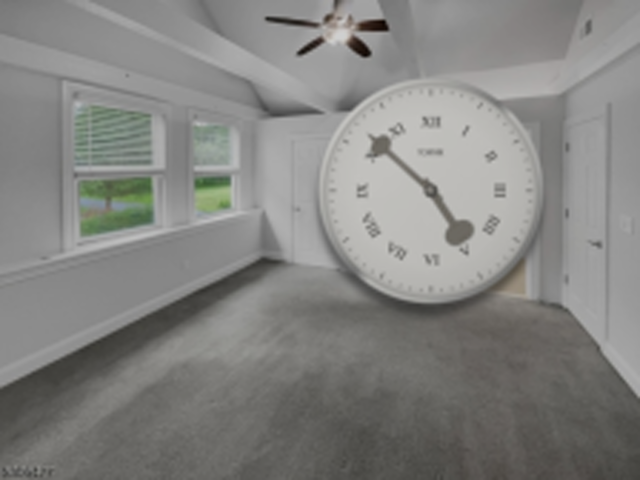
4:52
